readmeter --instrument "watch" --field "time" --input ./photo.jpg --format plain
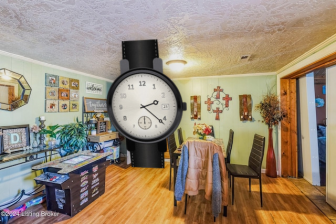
2:22
